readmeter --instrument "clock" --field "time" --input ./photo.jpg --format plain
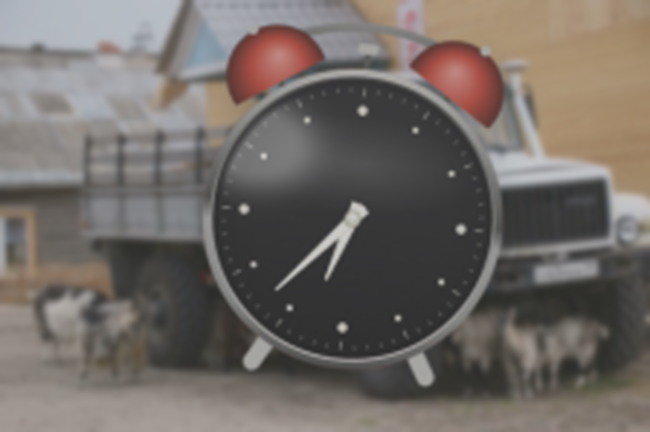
6:37
